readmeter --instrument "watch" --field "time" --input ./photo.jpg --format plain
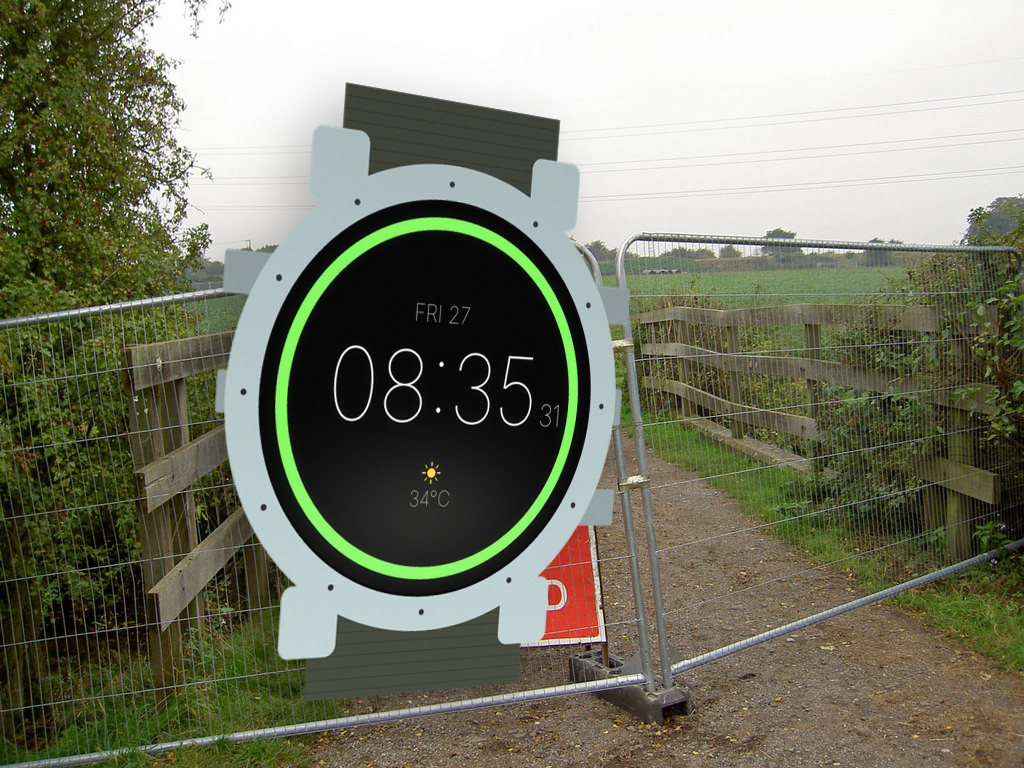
8:35:31
